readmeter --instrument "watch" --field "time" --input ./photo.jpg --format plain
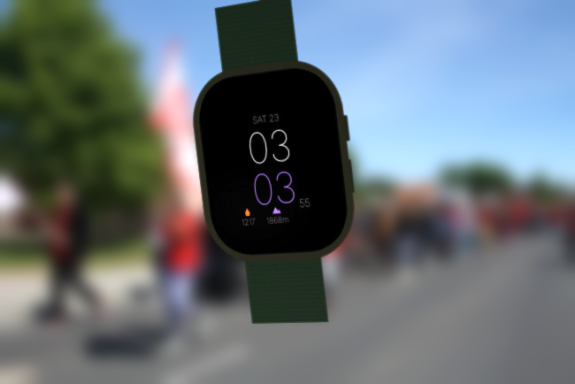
3:03:55
